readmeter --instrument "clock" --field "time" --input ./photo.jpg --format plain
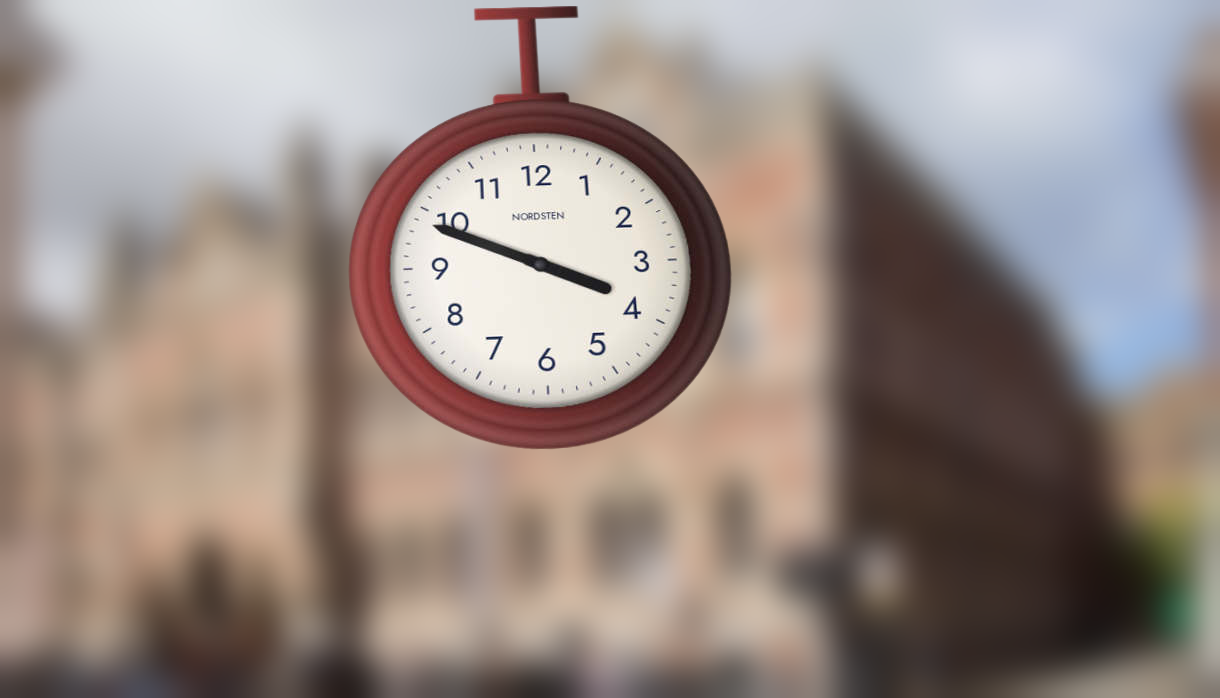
3:49
